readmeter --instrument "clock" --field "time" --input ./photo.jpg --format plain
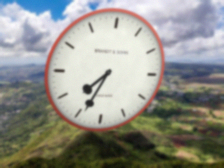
7:34
